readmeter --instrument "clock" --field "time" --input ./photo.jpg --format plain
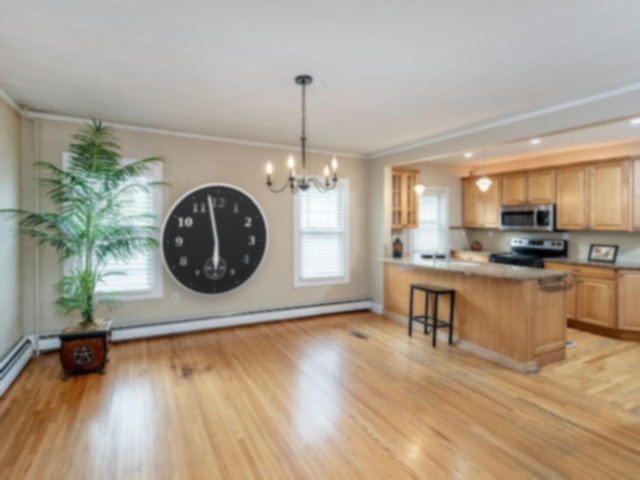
5:58
